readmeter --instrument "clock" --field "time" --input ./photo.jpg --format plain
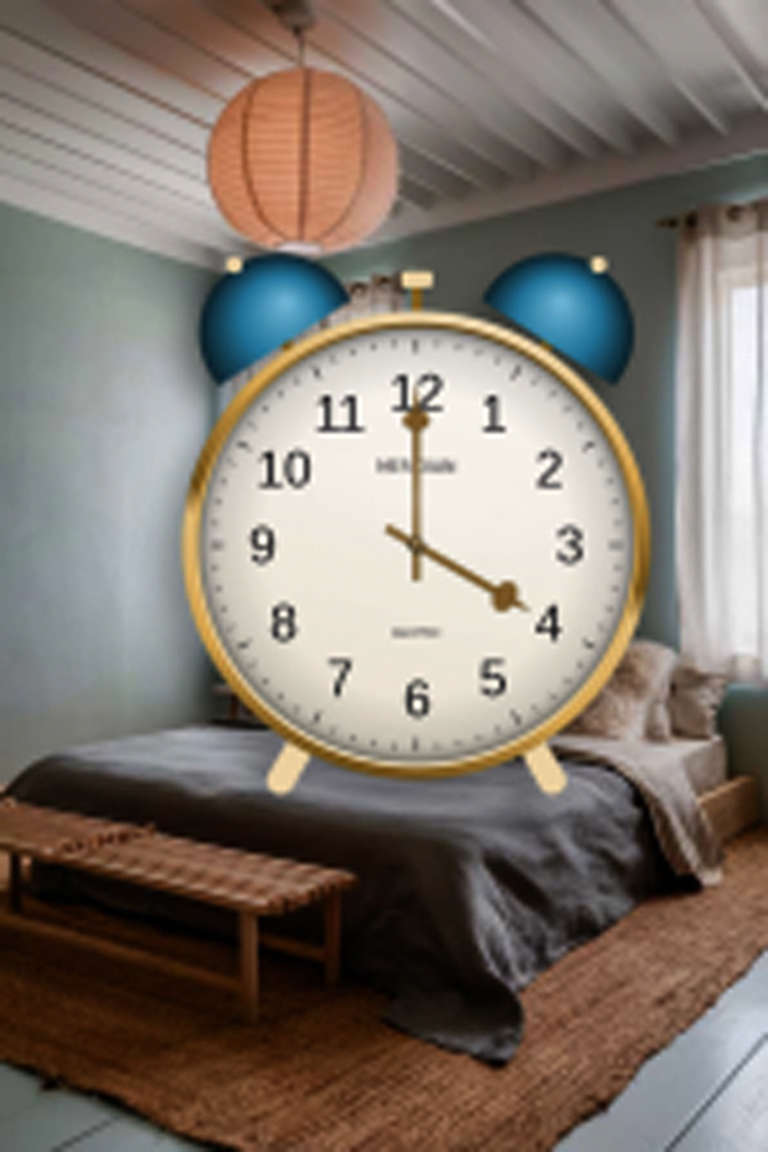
4:00
